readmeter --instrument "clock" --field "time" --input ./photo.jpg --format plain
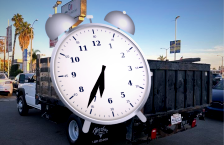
6:36
